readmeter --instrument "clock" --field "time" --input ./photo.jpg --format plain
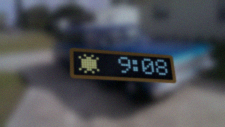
9:08
